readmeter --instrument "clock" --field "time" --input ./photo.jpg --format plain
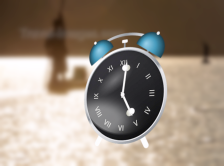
5:01
